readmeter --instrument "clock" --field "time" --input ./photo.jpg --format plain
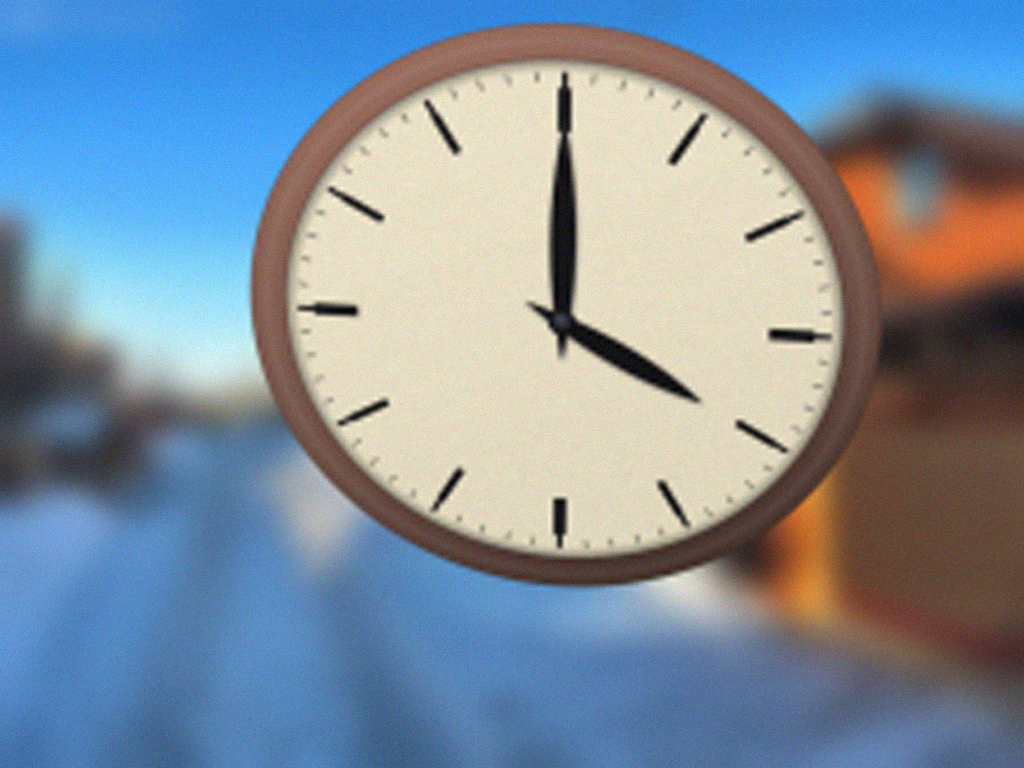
4:00
